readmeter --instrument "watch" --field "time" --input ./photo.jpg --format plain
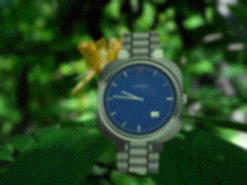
9:46
